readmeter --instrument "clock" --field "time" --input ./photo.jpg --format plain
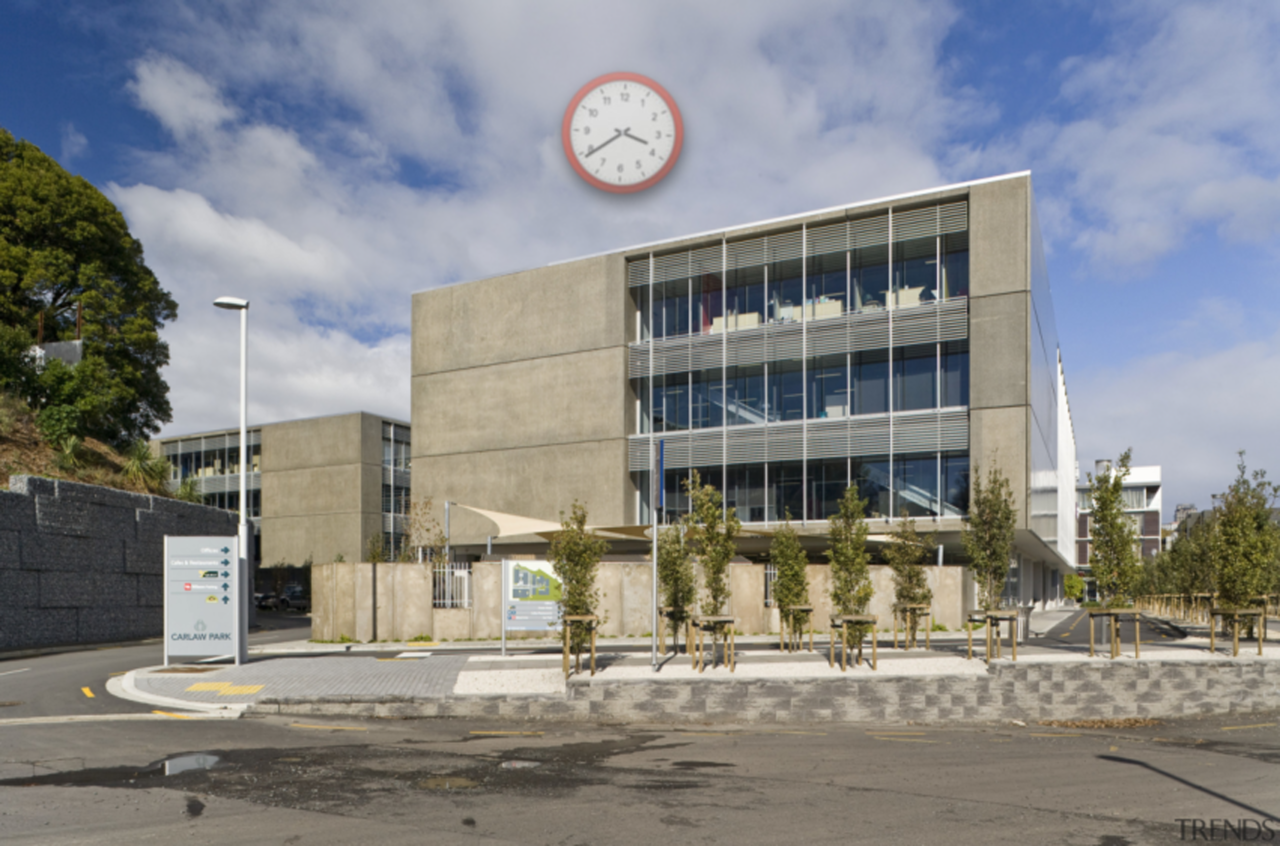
3:39
